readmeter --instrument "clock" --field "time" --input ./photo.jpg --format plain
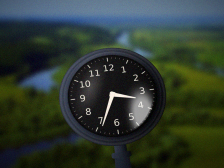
3:34
